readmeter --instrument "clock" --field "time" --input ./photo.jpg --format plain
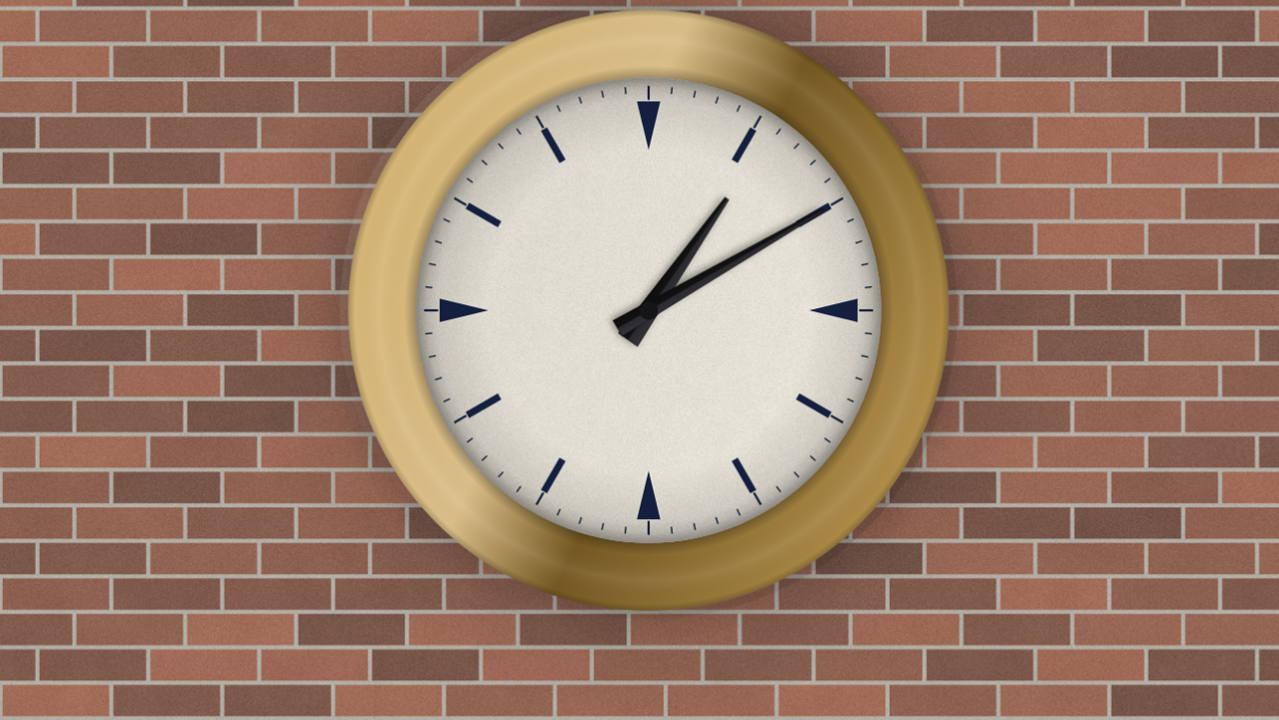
1:10
